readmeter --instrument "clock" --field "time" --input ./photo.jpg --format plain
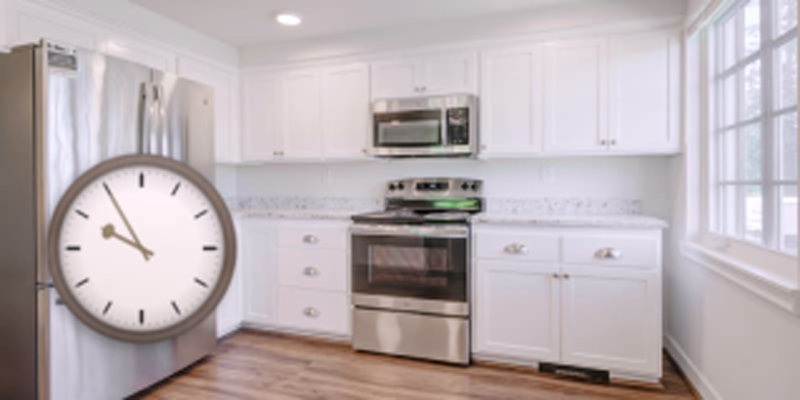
9:55
